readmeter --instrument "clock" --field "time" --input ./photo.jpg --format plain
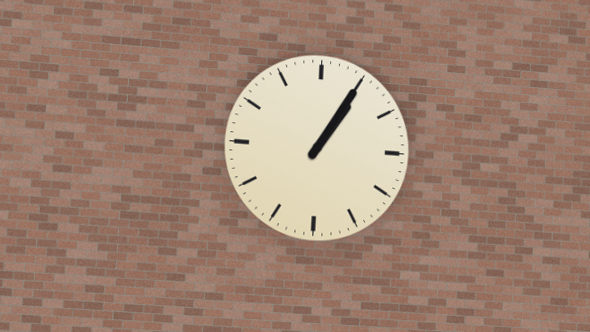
1:05
